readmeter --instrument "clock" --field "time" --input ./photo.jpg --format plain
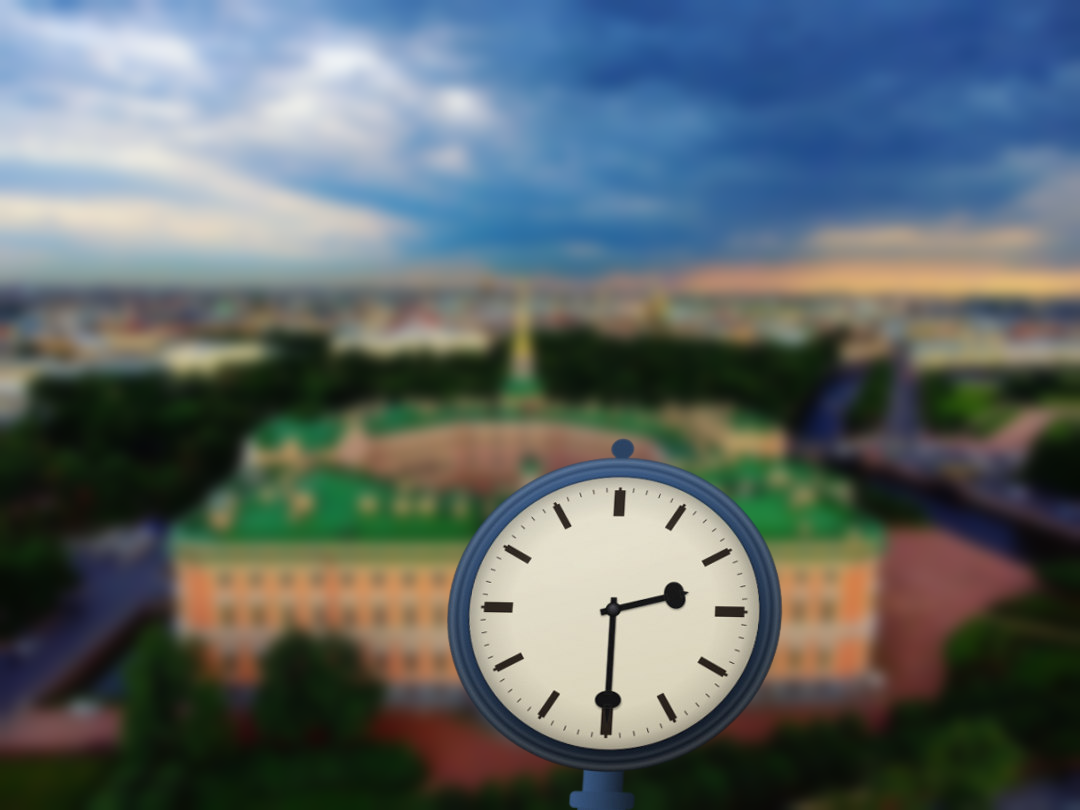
2:30
